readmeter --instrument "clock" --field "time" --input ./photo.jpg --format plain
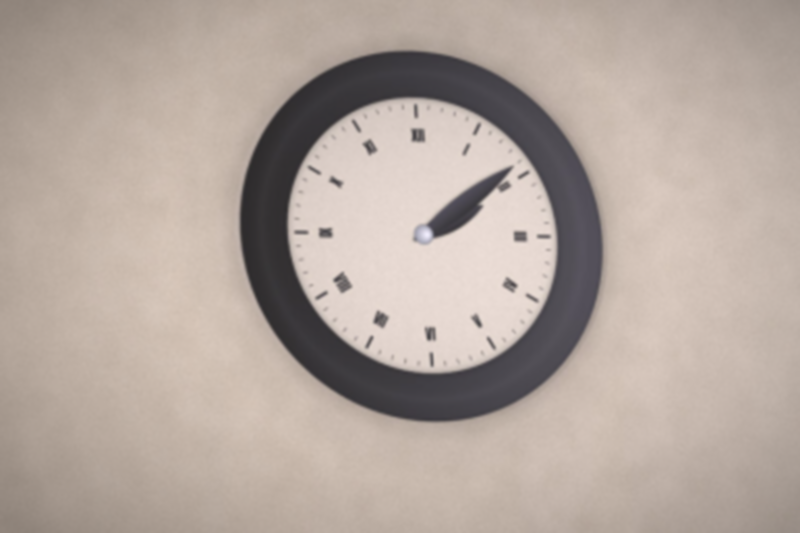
2:09
